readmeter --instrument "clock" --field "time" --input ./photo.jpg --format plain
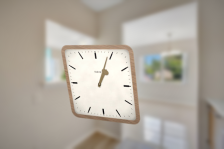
1:04
